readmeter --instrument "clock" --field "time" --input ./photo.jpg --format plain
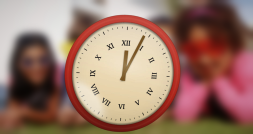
12:04
